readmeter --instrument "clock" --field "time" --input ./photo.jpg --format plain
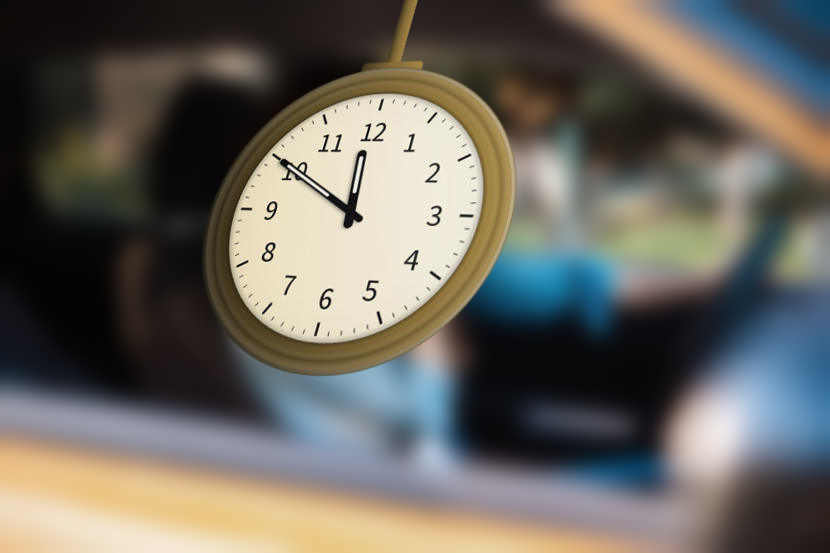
11:50
